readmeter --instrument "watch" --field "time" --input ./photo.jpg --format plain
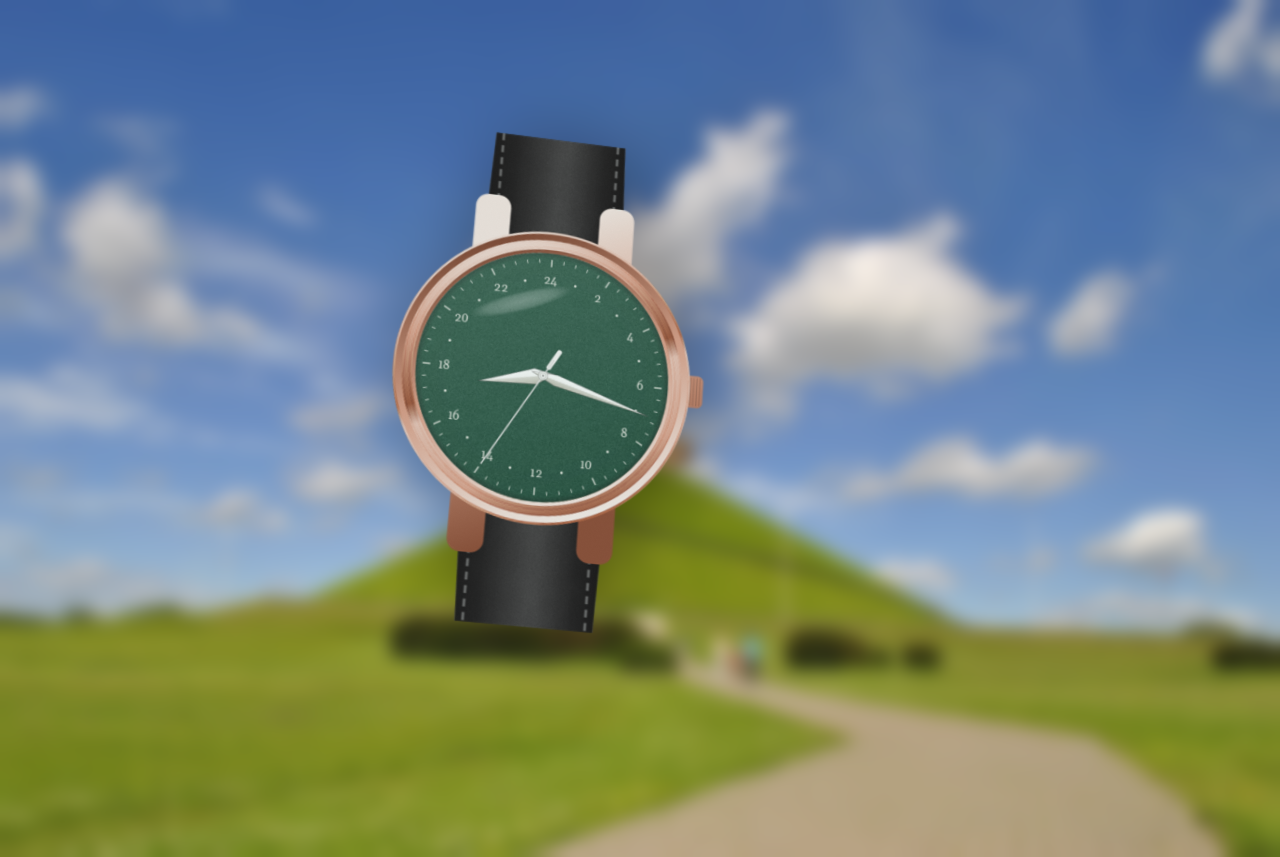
17:17:35
